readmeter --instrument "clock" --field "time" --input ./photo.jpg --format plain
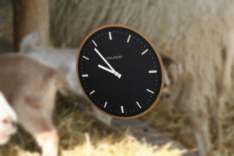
9:54
